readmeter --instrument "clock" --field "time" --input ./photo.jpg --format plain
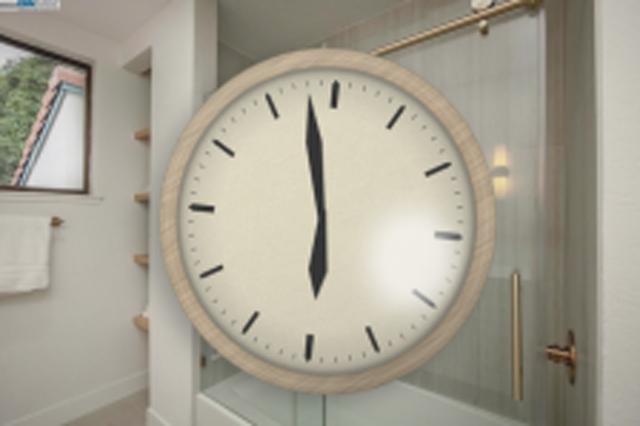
5:58
